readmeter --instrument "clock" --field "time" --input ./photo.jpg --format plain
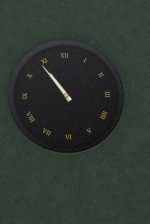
10:54
